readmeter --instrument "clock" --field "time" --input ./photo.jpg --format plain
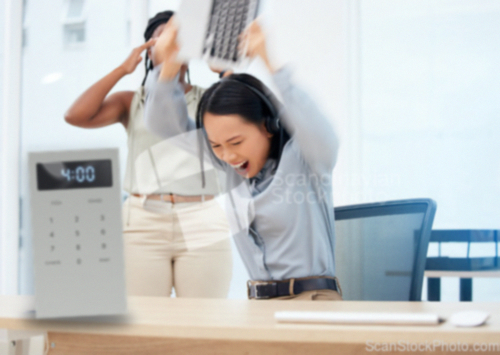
4:00
